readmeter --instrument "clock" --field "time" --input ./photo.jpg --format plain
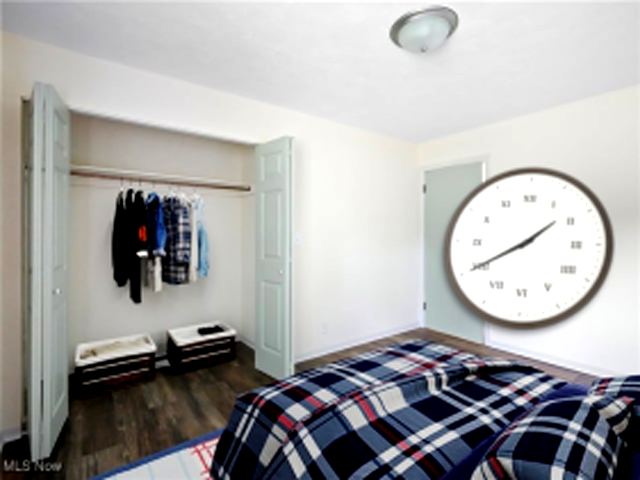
1:40
